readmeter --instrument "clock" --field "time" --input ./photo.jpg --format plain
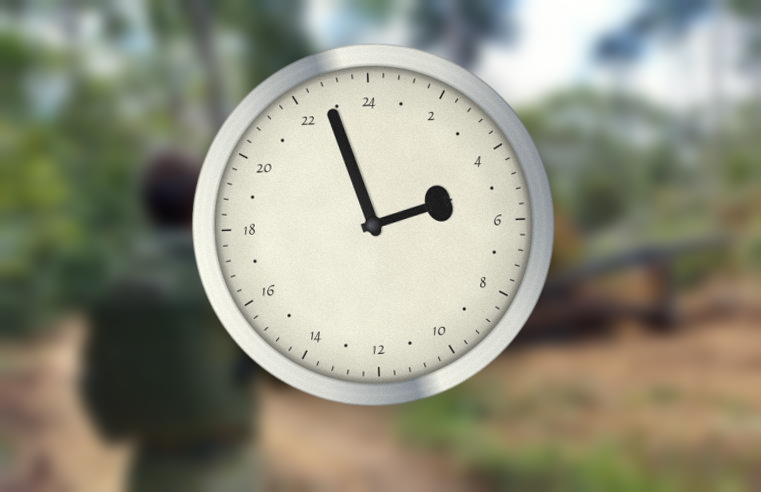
4:57
